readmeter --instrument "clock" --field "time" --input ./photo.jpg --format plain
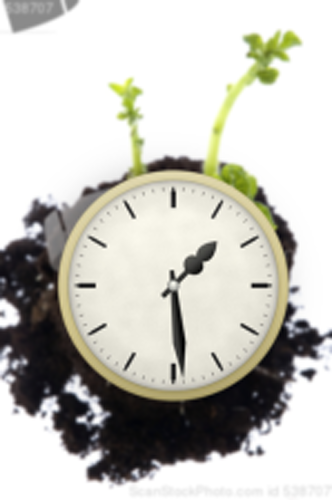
1:29
